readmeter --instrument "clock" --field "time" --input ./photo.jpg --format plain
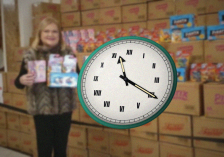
11:20
